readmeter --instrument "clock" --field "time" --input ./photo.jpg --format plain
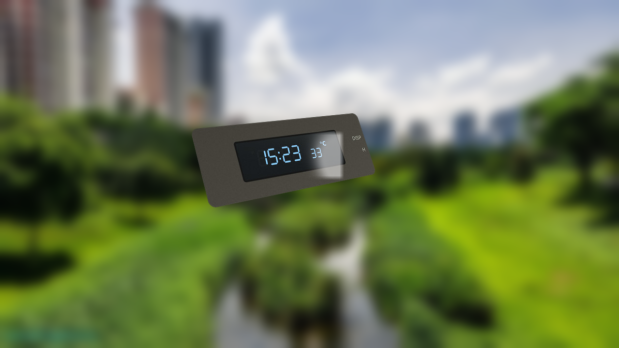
15:23
